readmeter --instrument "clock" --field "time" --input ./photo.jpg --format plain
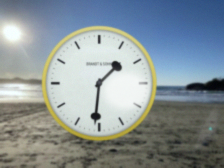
1:31
